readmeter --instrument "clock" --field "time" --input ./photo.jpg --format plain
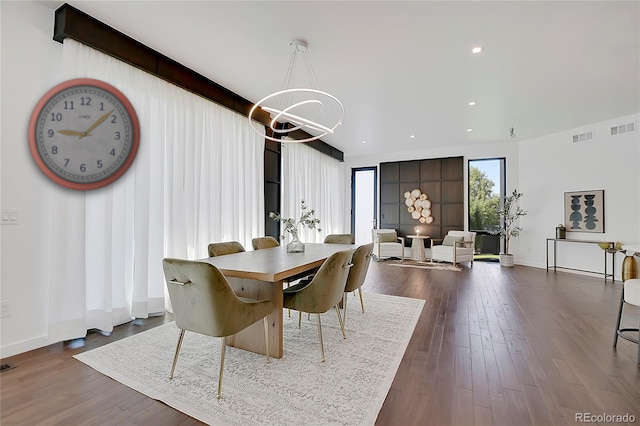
9:08
